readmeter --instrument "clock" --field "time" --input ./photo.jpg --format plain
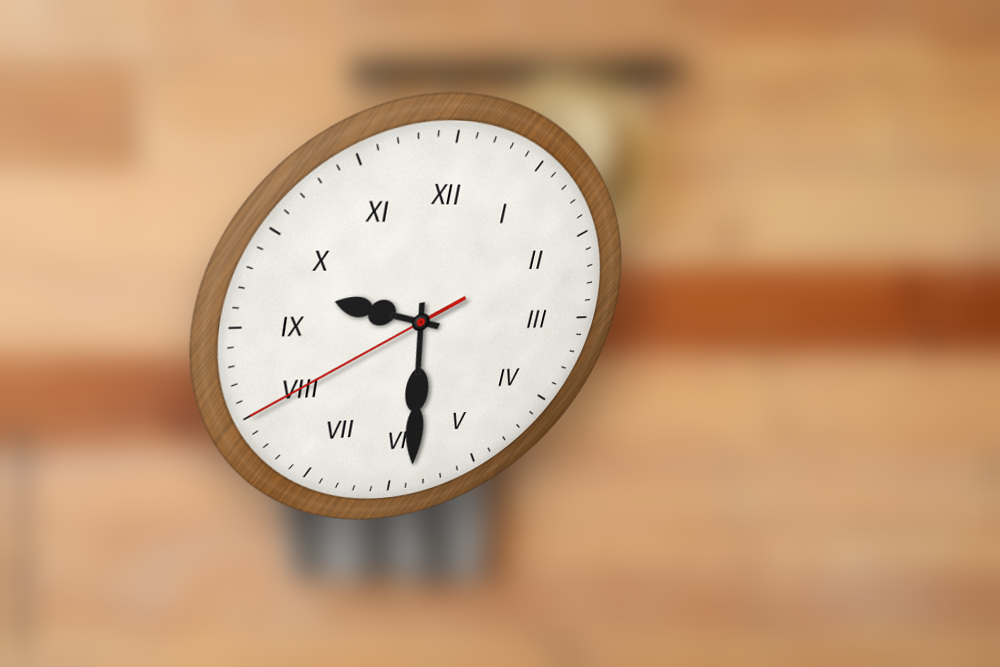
9:28:40
